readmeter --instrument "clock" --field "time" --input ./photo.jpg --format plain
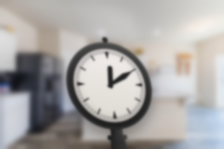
12:10
